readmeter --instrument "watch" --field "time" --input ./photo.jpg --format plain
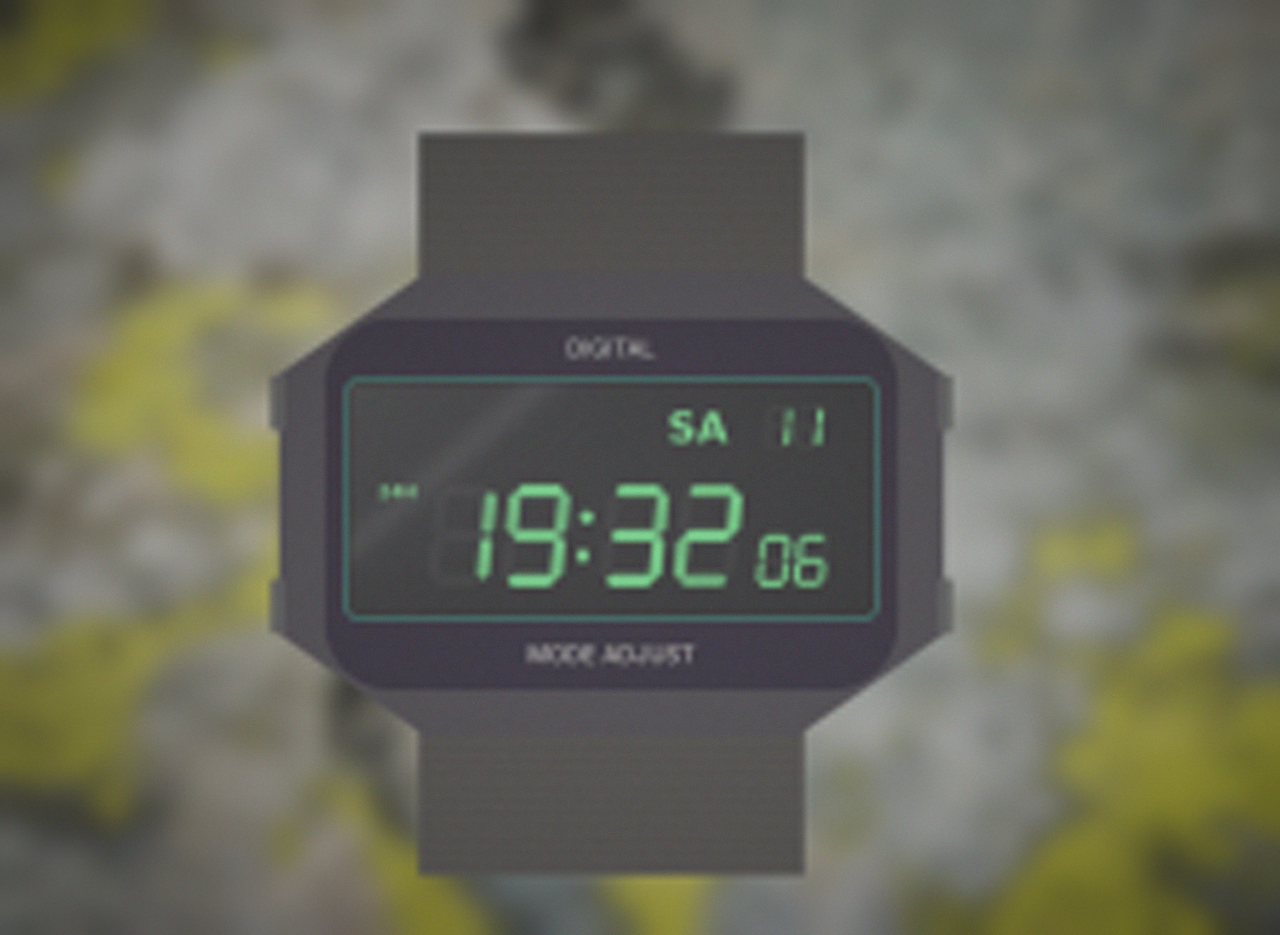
19:32:06
